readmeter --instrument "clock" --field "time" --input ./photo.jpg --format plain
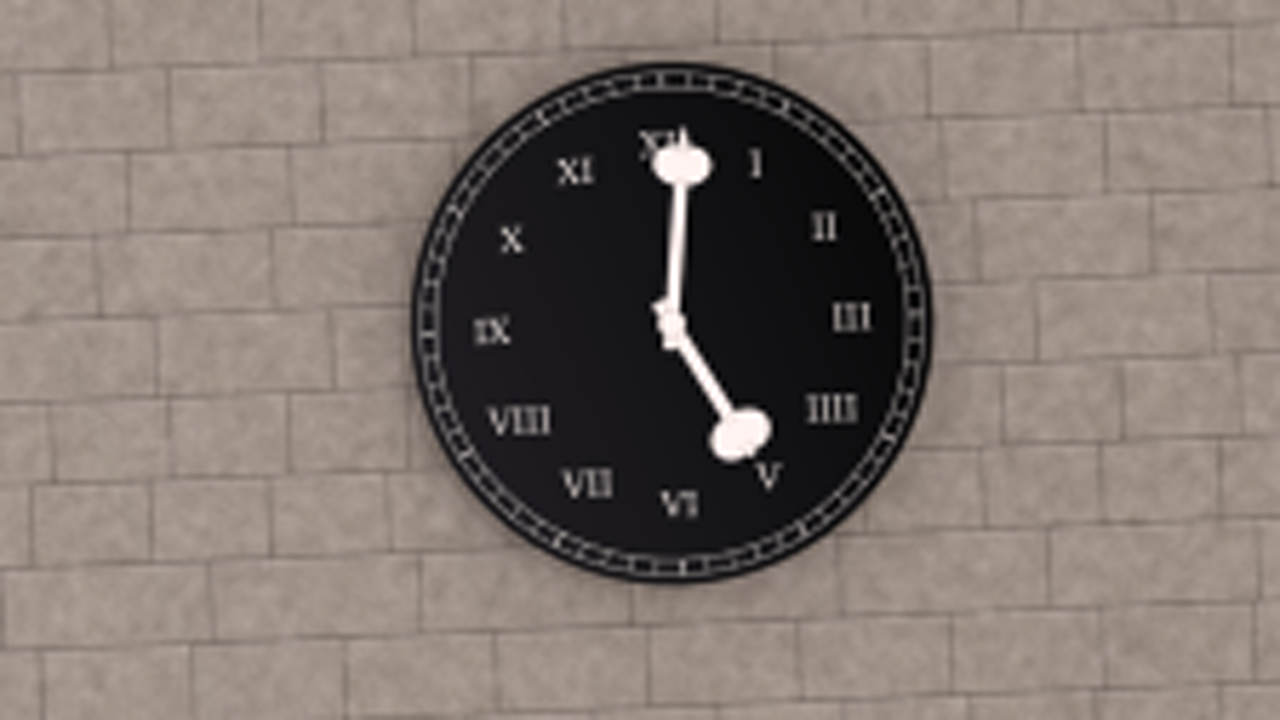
5:01
